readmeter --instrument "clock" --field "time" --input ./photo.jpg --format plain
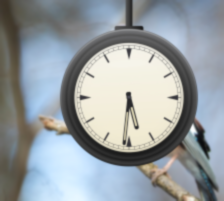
5:31
